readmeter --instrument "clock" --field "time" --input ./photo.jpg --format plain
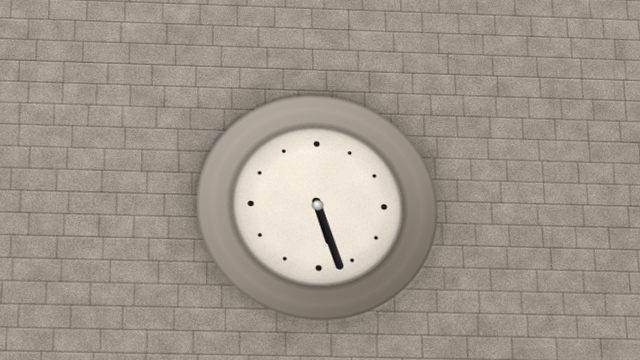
5:27
